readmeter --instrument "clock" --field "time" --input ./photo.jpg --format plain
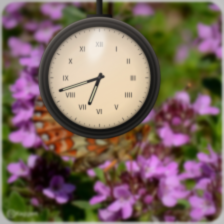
6:42
